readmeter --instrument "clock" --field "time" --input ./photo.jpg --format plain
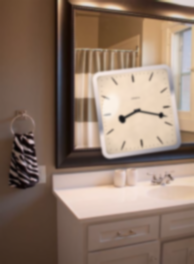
8:18
